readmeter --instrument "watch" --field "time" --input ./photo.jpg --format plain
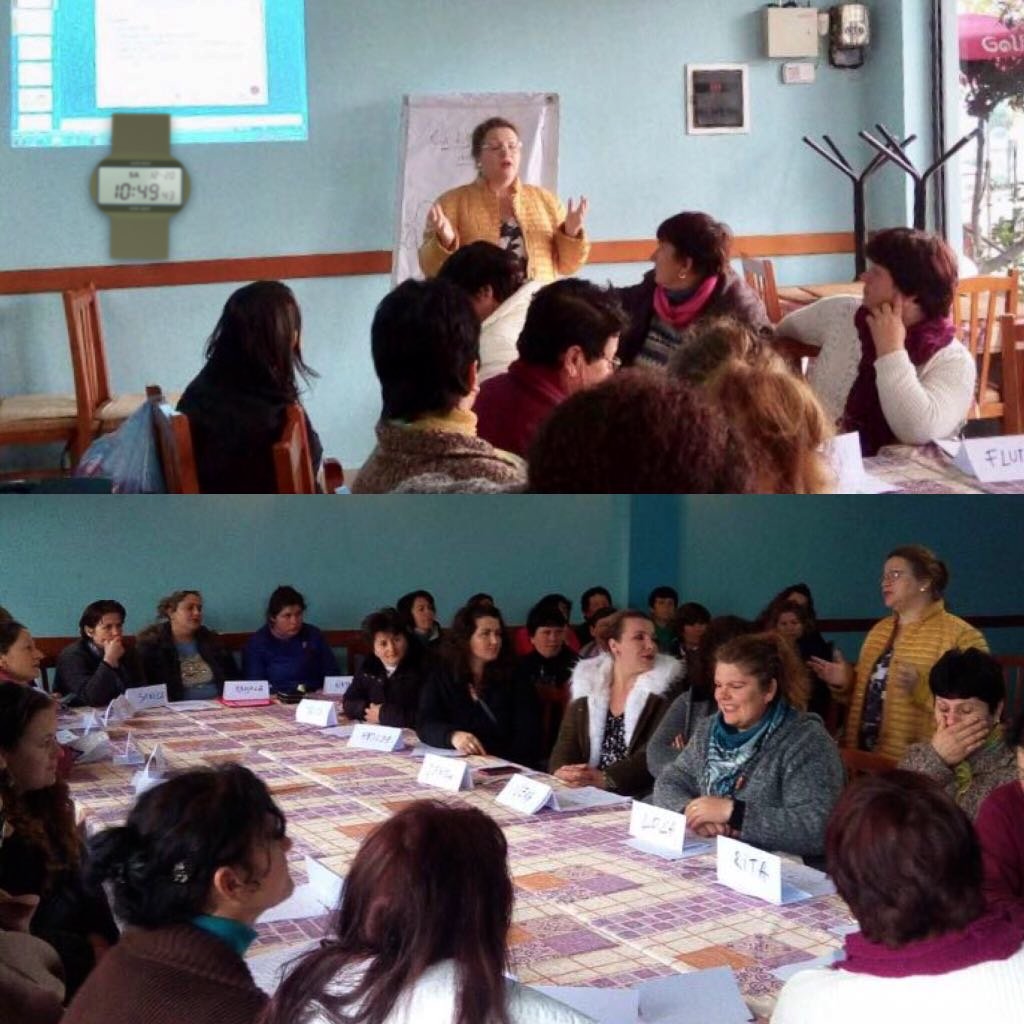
10:49
